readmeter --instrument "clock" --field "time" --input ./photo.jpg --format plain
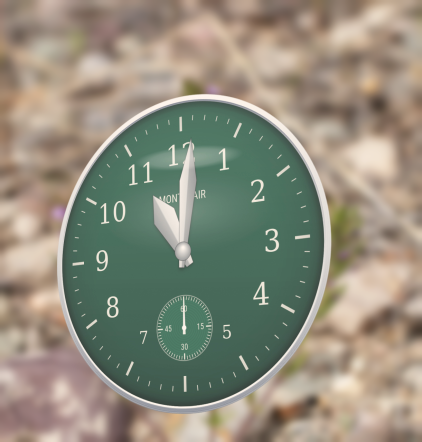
11:01
